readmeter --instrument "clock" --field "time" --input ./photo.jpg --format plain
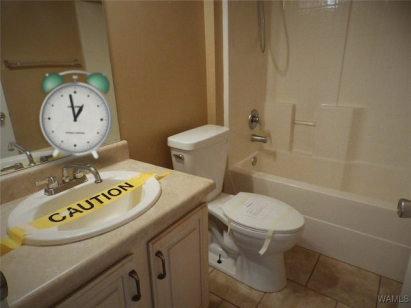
12:58
